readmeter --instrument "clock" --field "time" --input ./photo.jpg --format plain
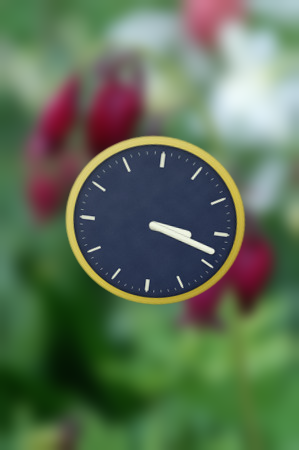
3:18
